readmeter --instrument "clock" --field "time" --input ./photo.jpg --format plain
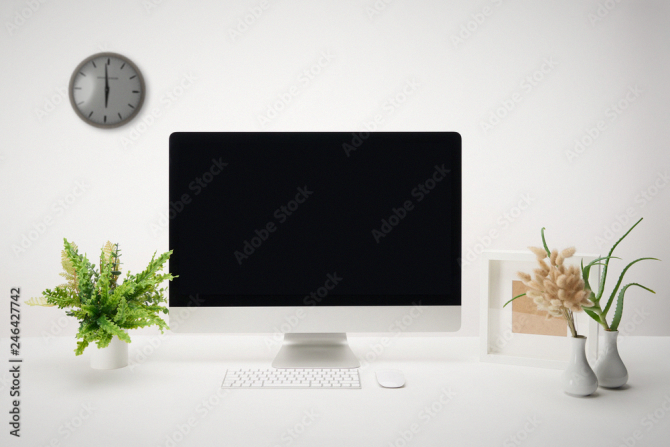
5:59
